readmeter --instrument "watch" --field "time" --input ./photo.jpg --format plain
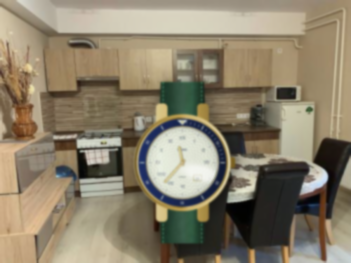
11:37
